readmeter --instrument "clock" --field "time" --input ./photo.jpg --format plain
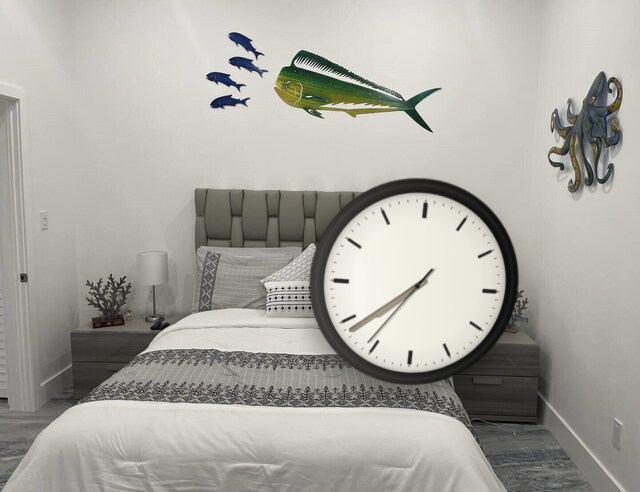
7:38:36
